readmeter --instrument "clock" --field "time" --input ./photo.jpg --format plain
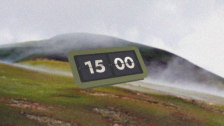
15:00
